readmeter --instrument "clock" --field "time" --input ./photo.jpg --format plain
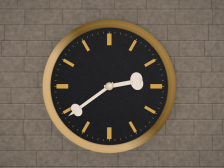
2:39
